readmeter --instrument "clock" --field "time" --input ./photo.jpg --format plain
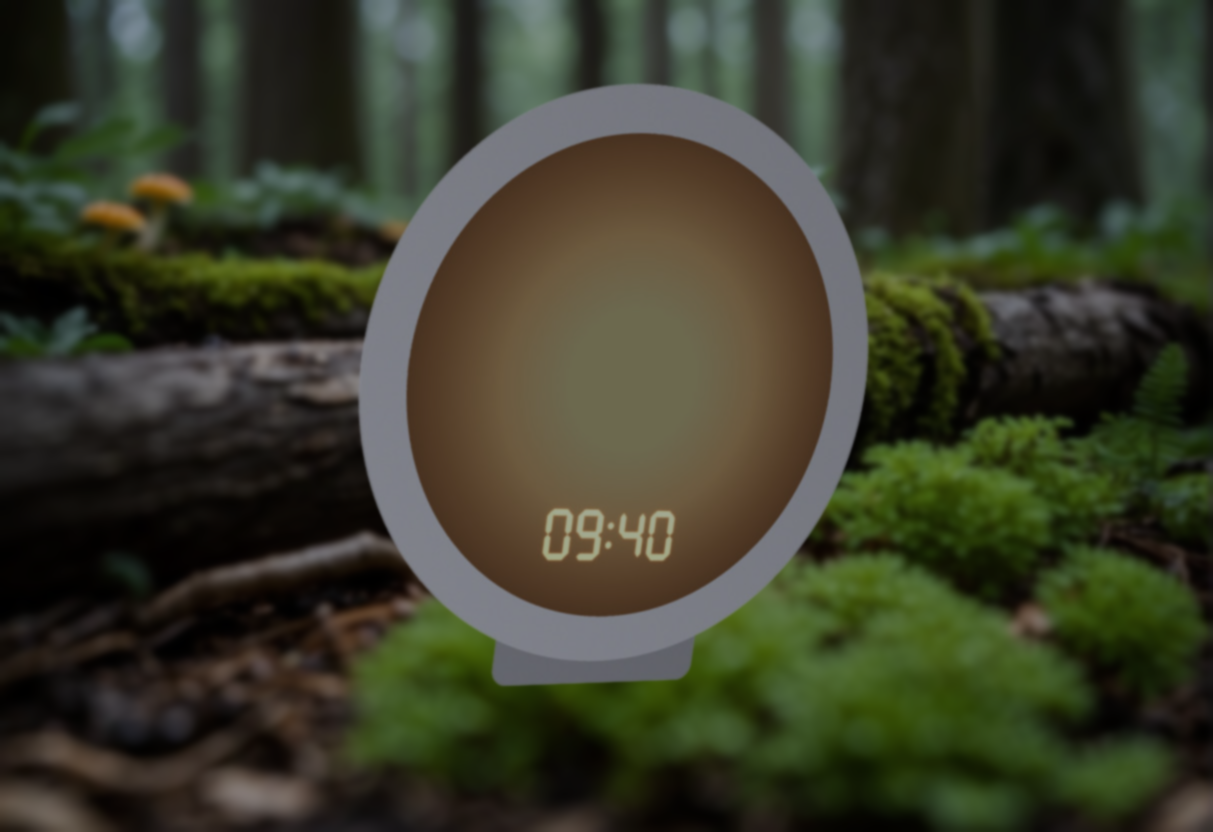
9:40
